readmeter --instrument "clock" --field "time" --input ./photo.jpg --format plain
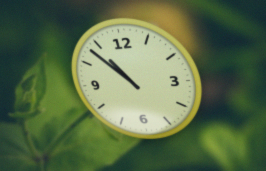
10:53
